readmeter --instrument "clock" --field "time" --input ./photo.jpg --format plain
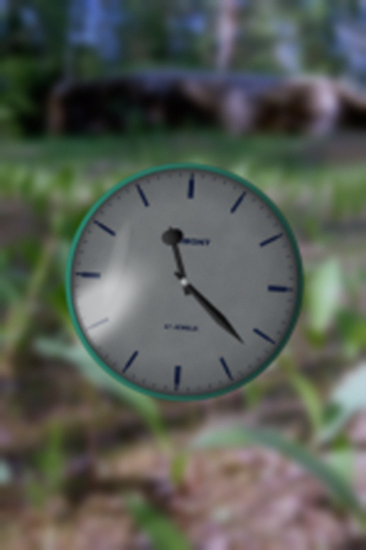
11:22
